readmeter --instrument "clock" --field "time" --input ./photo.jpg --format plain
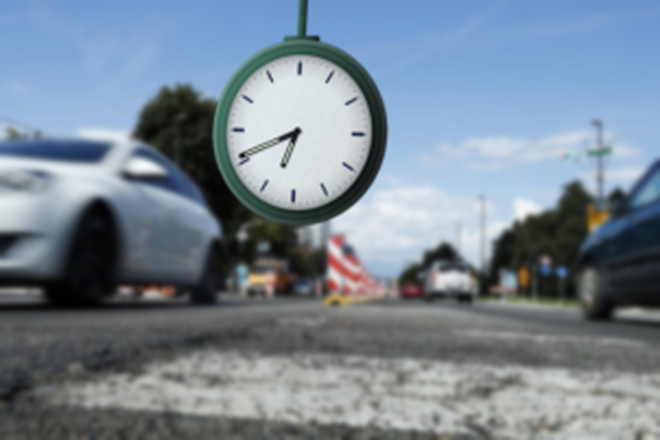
6:41
